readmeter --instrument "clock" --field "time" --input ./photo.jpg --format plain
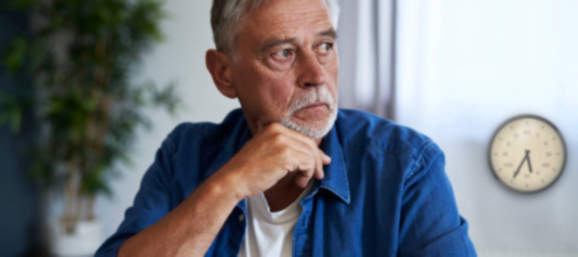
5:35
